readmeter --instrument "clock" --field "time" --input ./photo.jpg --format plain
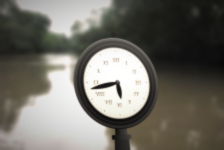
5:43
